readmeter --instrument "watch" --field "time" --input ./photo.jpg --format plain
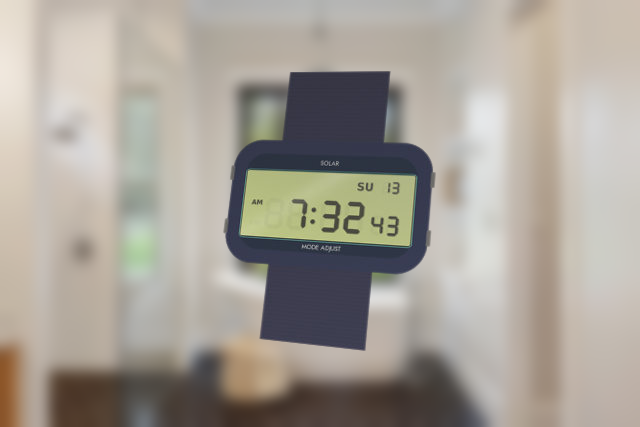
7:32:43
